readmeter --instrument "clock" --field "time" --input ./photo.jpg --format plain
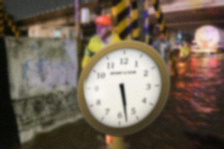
5:28
